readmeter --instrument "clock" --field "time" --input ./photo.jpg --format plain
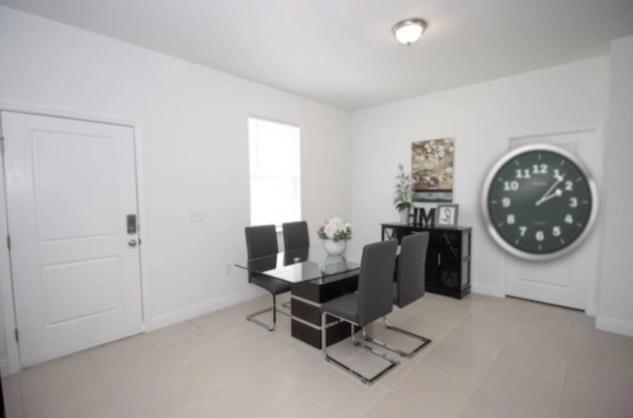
2:07
